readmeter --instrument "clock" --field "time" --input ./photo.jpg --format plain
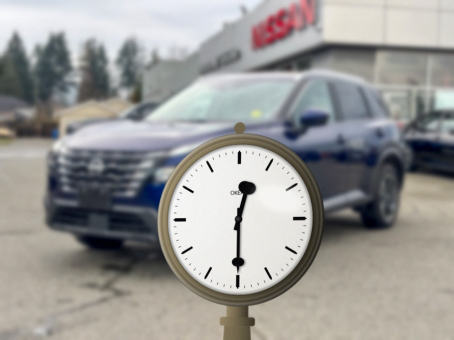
12:30
